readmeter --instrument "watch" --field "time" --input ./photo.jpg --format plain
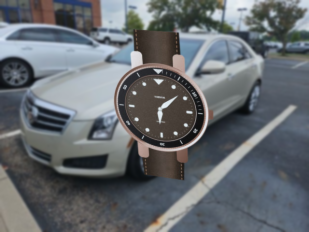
6:08
